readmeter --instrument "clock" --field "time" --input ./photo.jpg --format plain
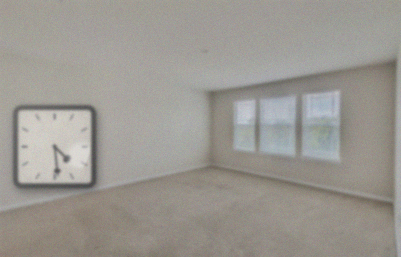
4:29
